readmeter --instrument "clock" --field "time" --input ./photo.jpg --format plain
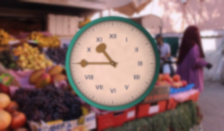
10:45
